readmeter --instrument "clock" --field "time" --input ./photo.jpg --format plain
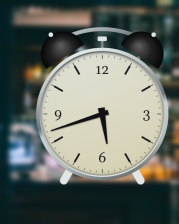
5:42
